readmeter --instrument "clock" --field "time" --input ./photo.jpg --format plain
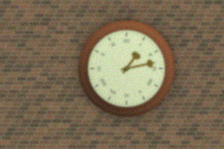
1:13
